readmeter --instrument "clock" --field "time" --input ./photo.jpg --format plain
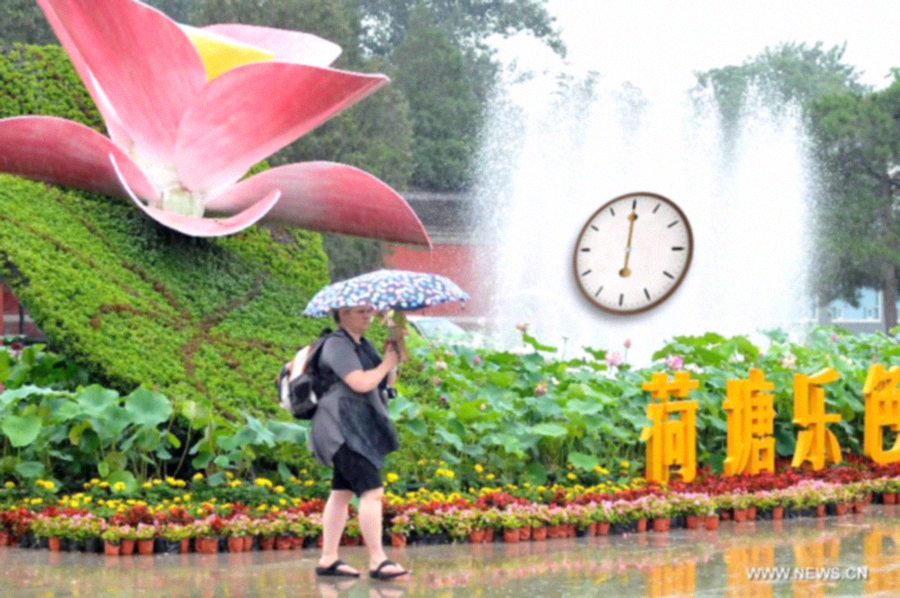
6:00
